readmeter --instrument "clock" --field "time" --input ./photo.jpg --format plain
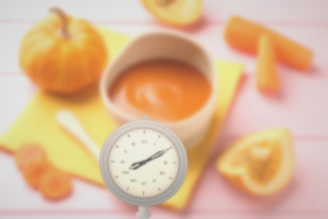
8:10
